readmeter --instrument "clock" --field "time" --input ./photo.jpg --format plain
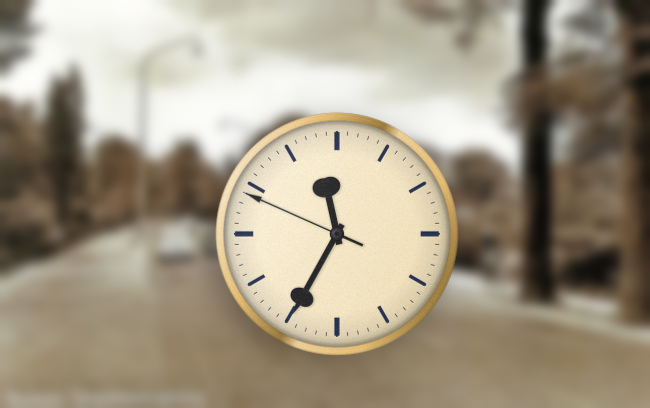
11:34:49
